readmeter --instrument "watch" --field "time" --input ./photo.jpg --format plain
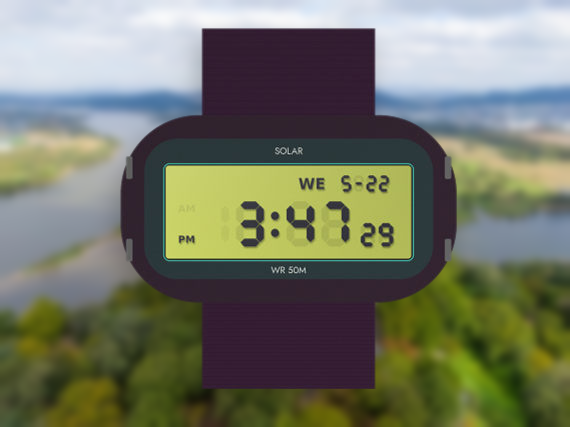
3:47:29
